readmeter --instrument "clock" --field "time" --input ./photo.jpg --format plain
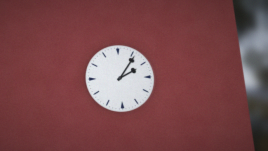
2:06
